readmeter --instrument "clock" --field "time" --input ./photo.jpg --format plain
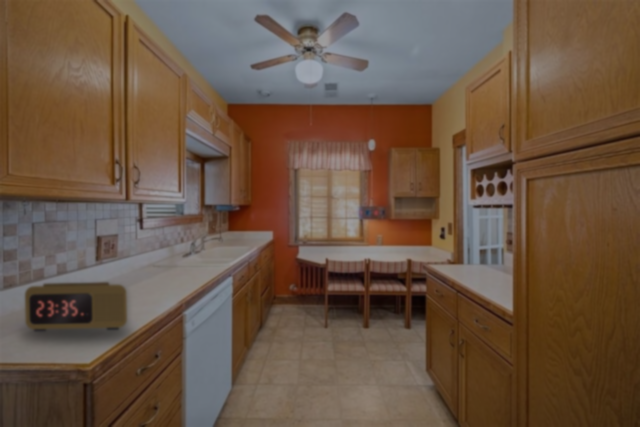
23:35
